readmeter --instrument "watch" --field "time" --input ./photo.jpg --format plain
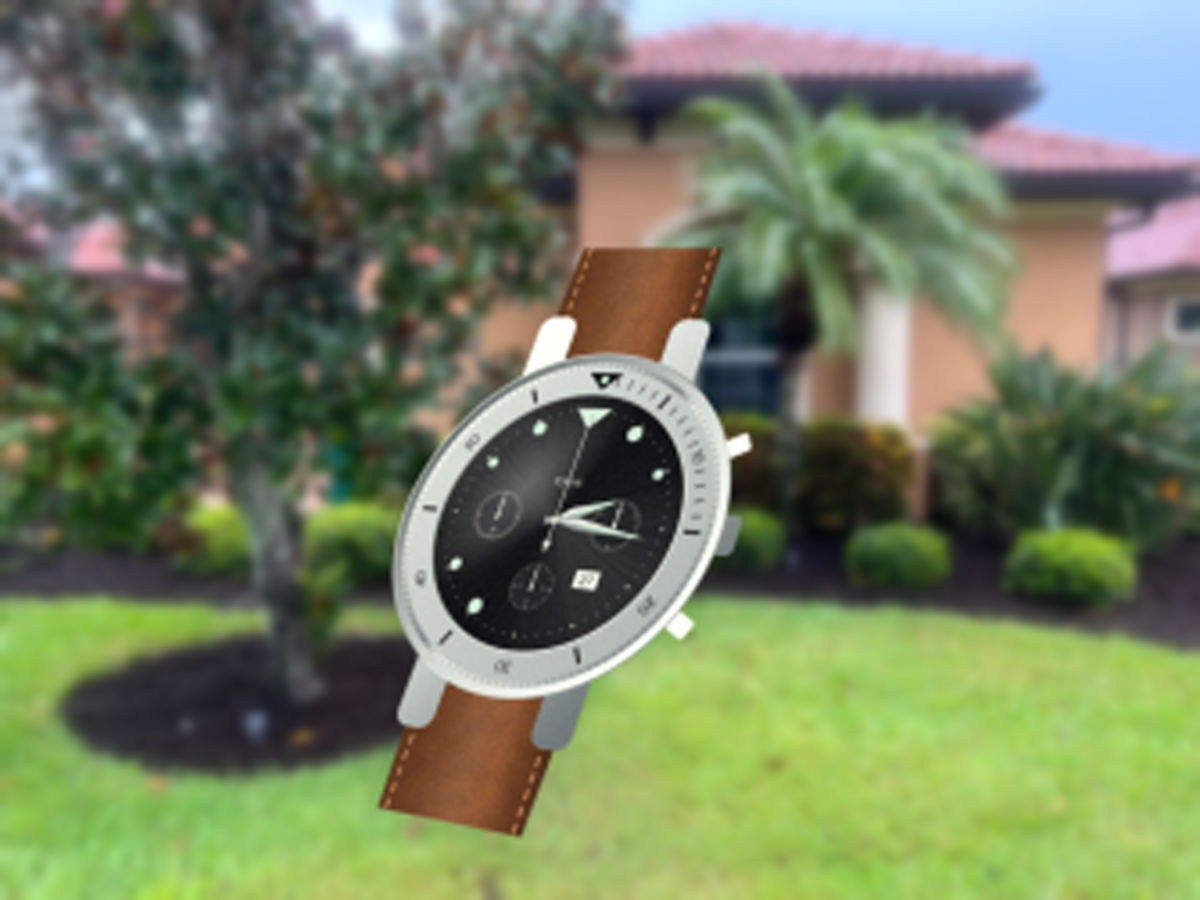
2:16
